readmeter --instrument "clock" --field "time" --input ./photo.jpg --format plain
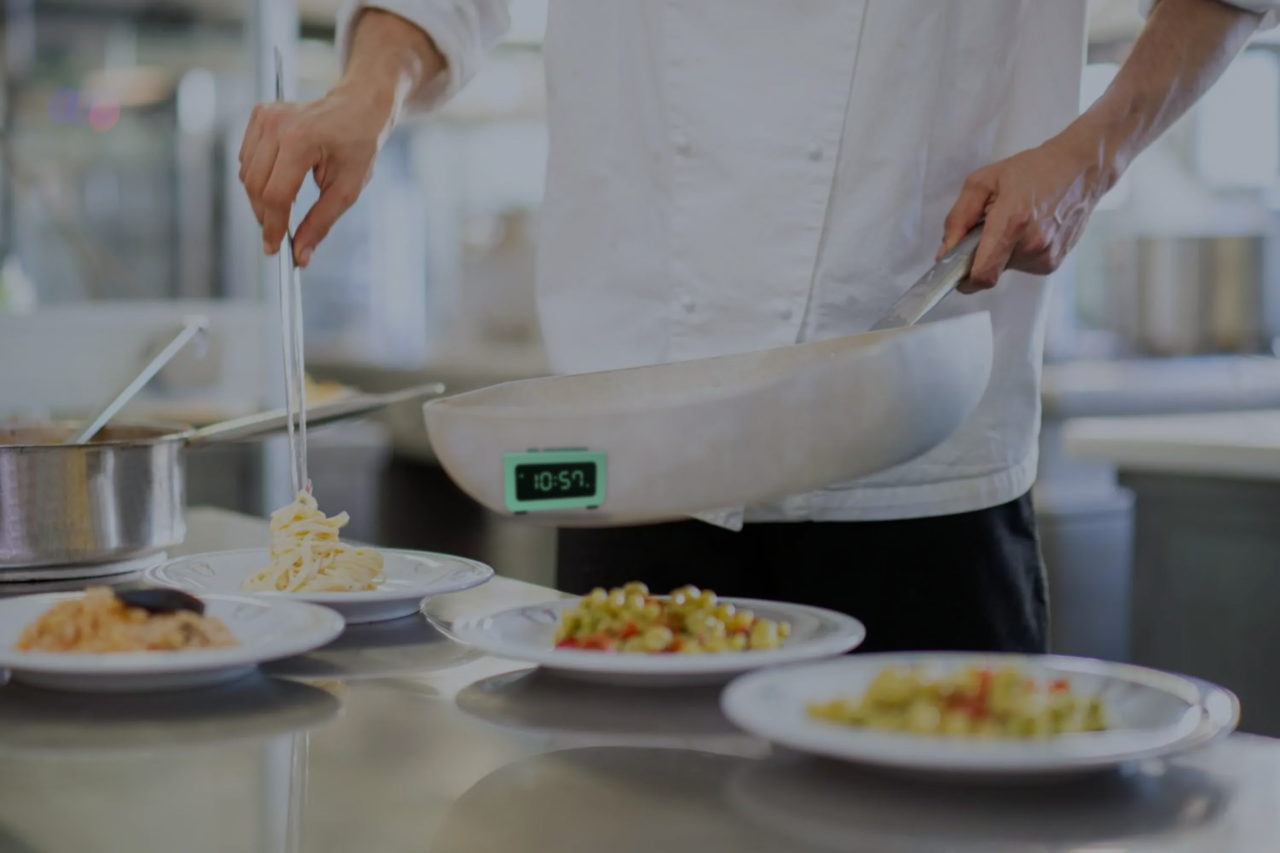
10:57
